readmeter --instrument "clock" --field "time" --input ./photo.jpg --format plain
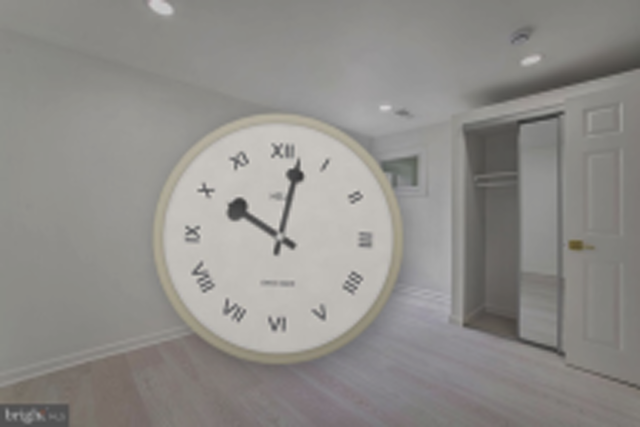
10:02
